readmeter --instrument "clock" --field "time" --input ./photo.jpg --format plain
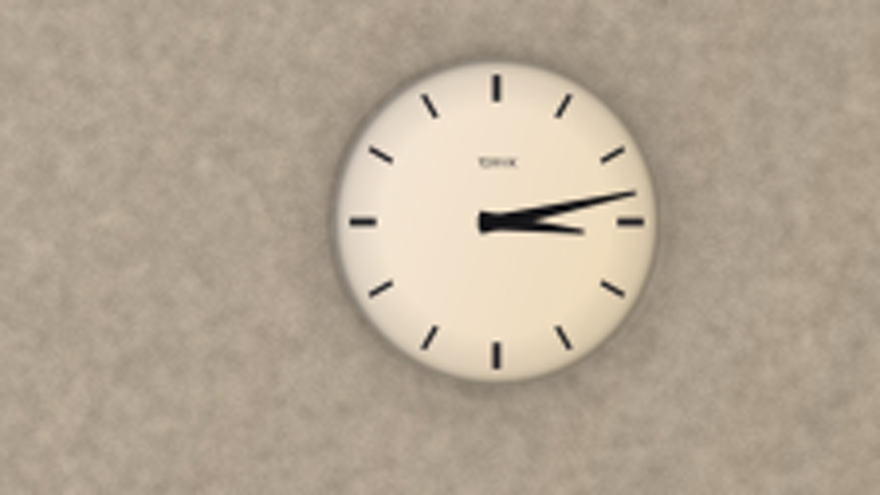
3:13
